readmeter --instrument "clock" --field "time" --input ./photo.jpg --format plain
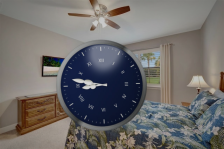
8:47
